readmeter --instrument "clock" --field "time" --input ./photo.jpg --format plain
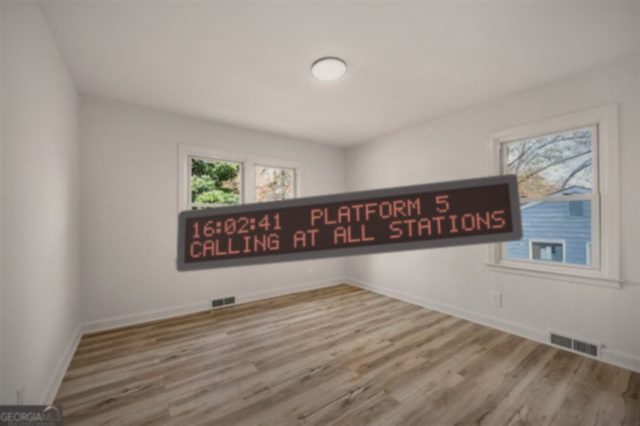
16:02:41
